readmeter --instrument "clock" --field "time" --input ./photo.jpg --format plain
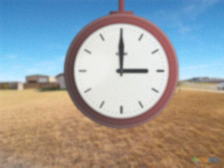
3:00
